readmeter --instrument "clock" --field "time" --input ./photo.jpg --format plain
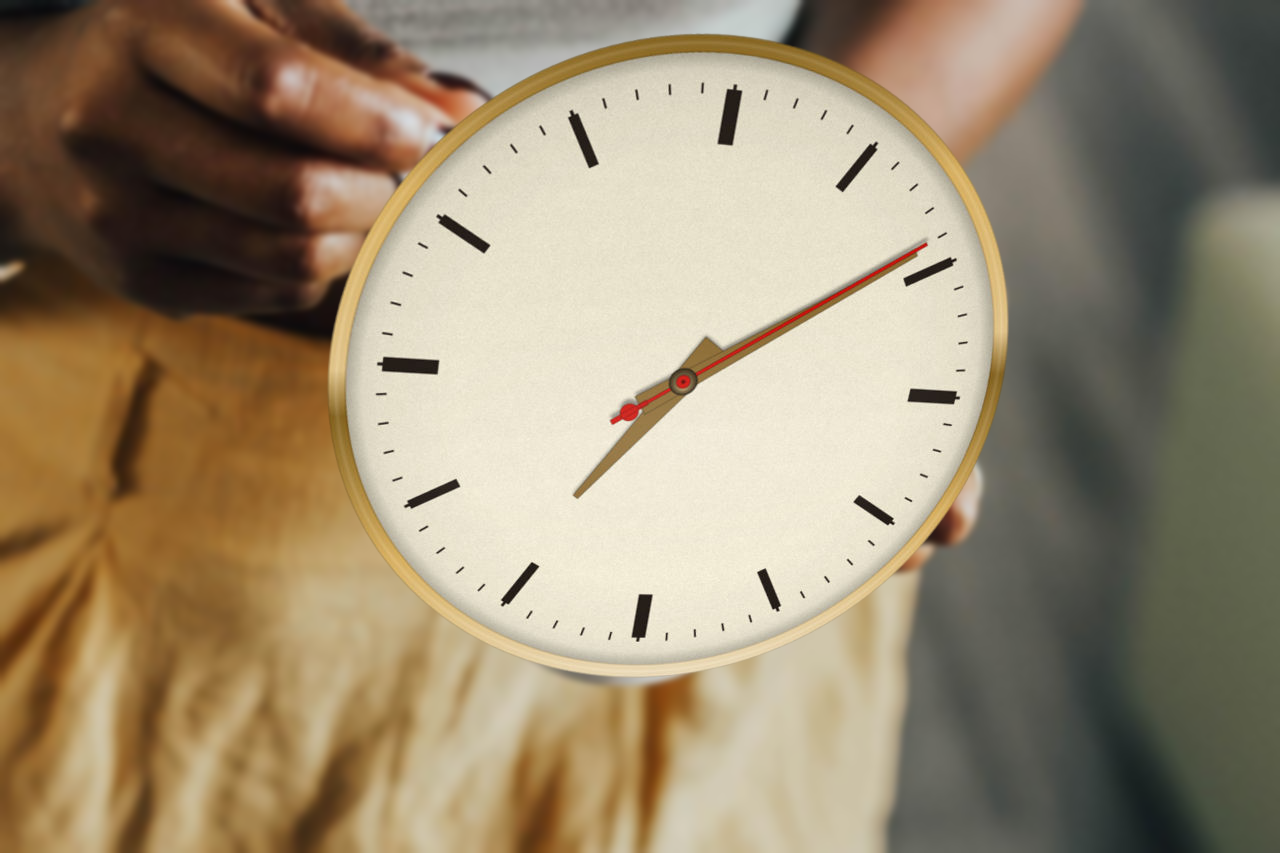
7:09:09
